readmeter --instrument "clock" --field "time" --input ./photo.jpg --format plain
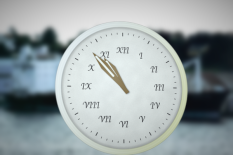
10:53
